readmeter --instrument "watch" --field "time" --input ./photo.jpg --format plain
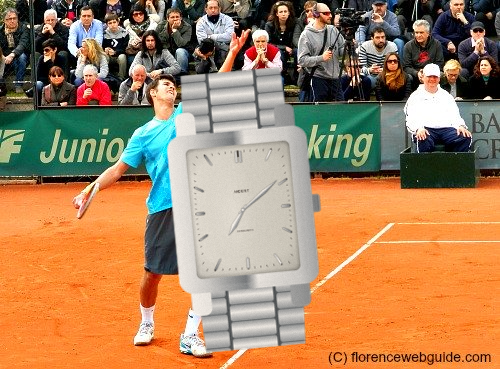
7:09
